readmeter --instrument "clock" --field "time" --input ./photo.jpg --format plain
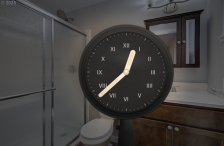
12:38
